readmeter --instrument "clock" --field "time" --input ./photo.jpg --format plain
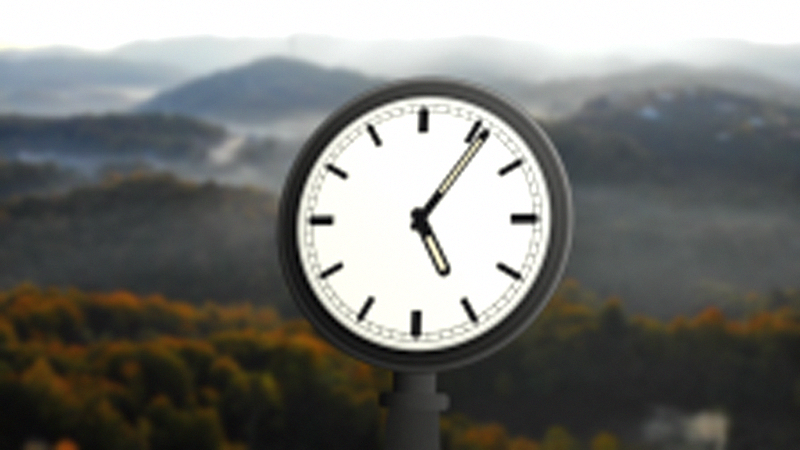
5:06
